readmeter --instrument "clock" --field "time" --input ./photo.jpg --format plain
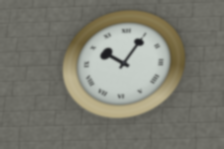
10:05
